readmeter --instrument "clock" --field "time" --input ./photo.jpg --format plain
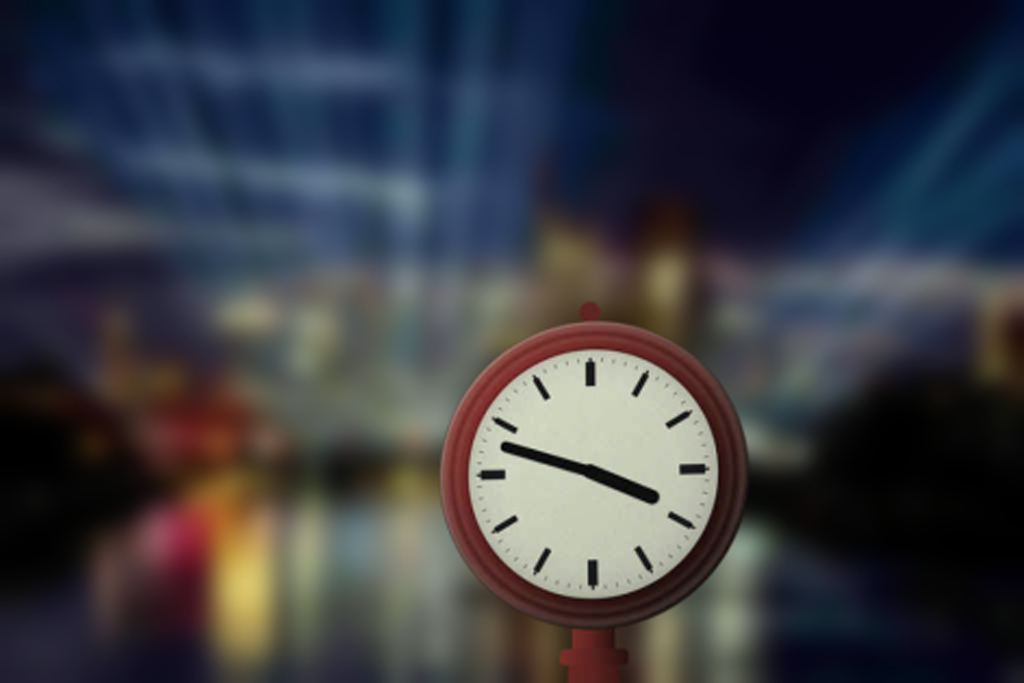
3:48
